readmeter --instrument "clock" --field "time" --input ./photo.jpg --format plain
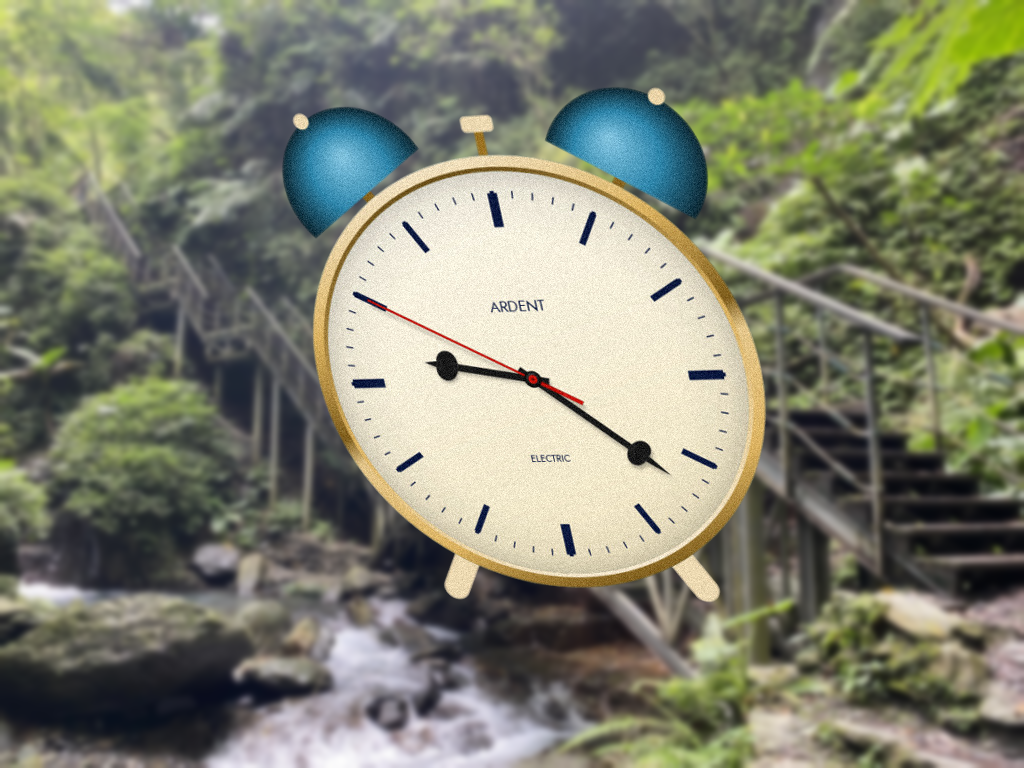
9:21:50
